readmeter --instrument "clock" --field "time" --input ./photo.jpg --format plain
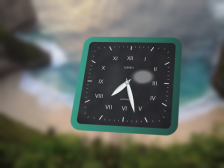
7:27
